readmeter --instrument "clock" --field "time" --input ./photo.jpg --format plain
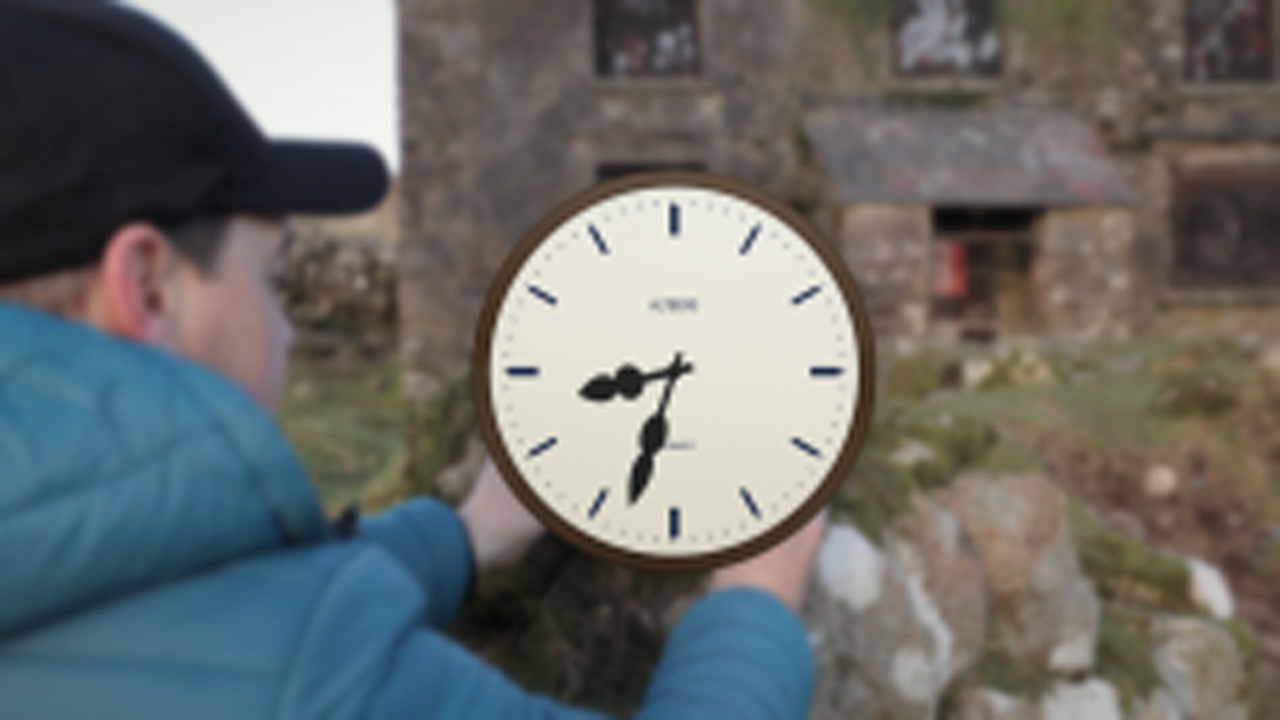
8:33
